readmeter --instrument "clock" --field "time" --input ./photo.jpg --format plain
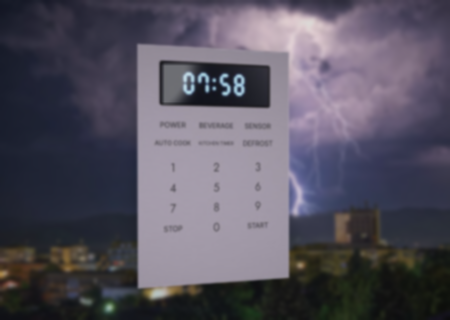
7:58
